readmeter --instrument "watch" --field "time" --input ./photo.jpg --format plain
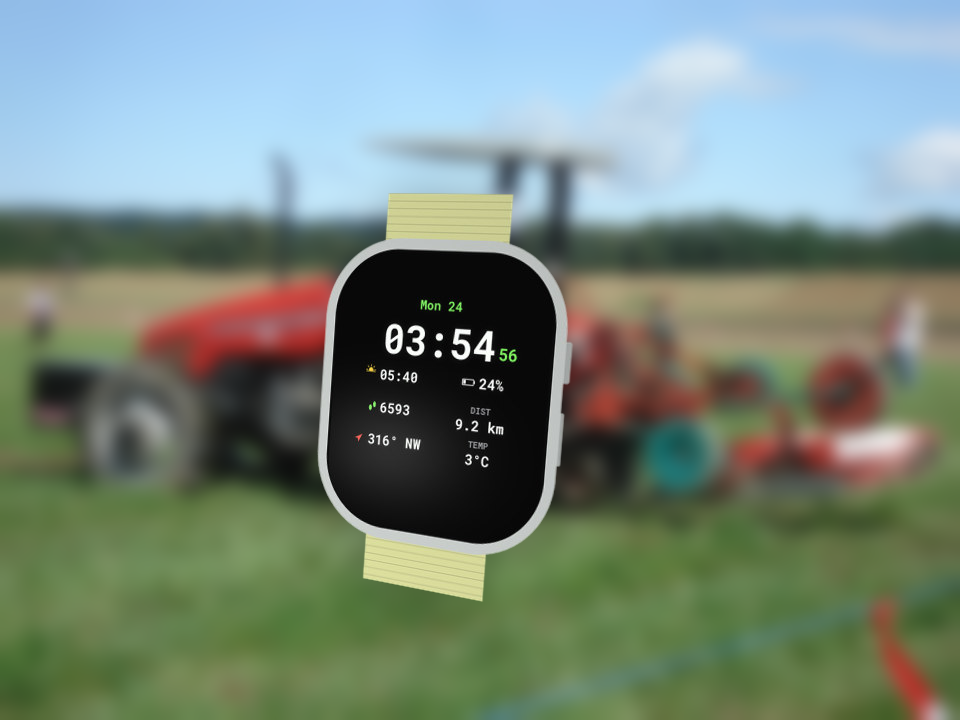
3:54:56
